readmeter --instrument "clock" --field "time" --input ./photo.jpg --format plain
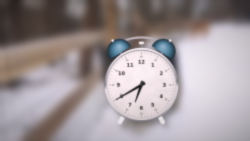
6:40
